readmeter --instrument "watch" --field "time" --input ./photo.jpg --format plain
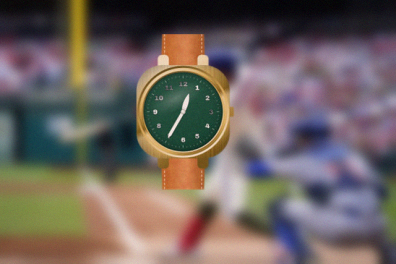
12:35
